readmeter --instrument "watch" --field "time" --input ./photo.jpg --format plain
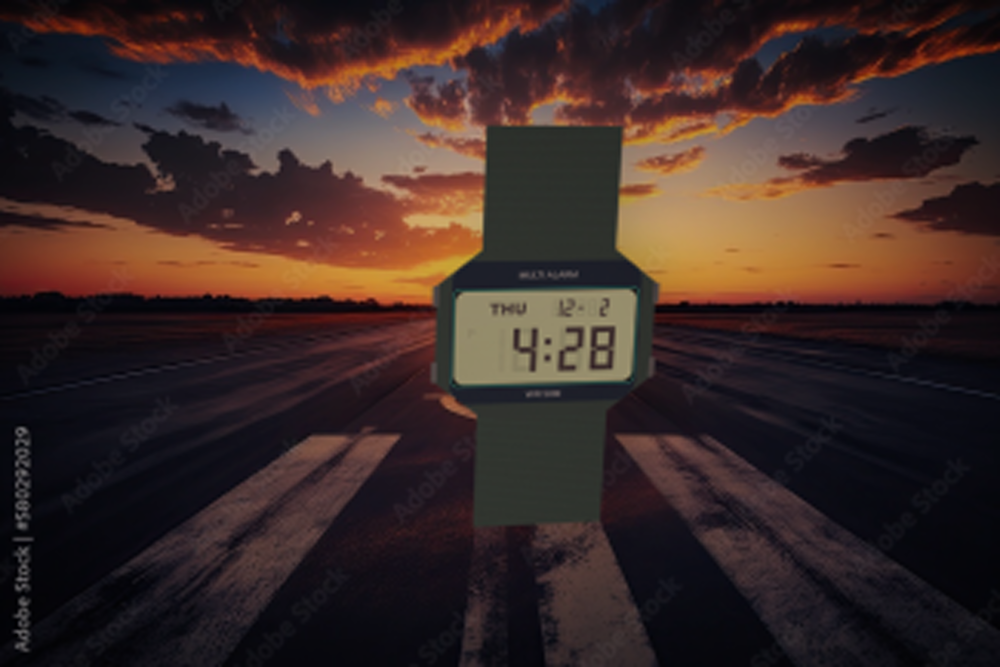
4:28
